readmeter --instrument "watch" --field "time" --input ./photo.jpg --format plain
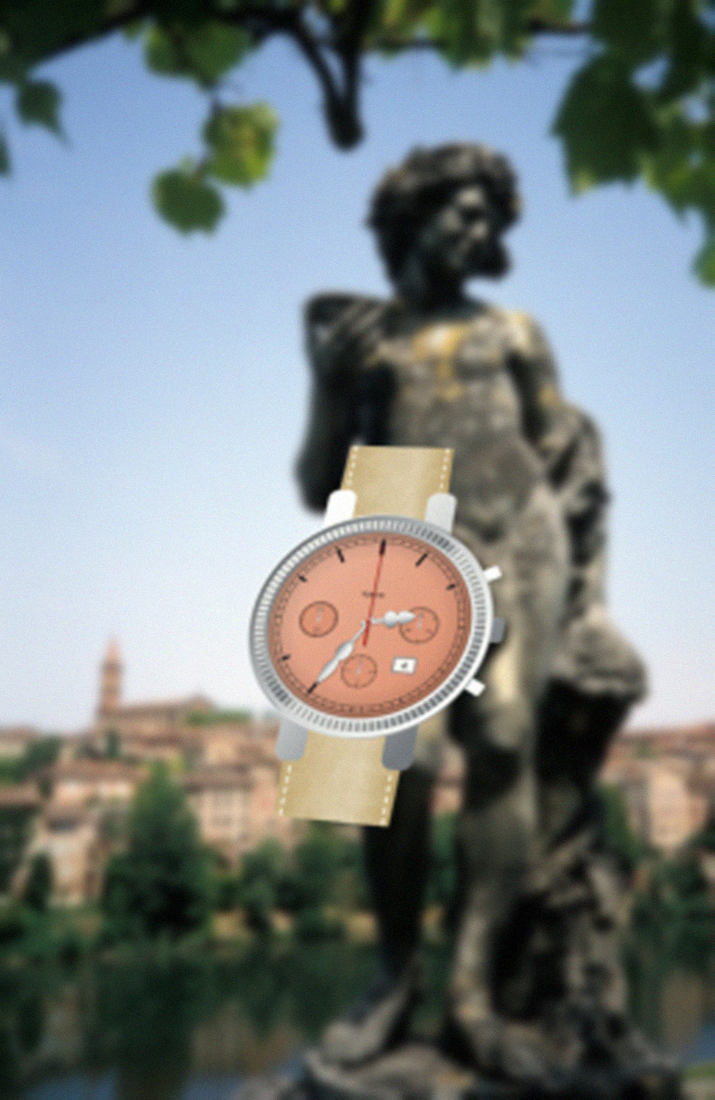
2:35
